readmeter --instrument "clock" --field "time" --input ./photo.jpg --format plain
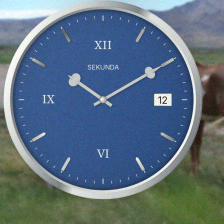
10:10
